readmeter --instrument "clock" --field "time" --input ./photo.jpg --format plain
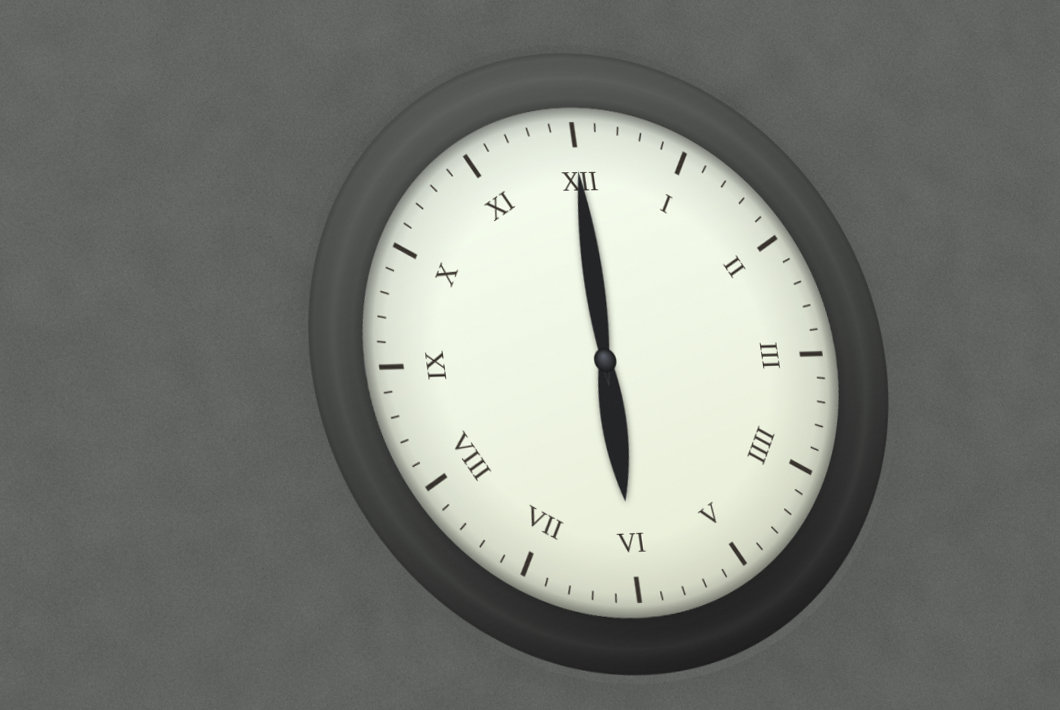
6:00
